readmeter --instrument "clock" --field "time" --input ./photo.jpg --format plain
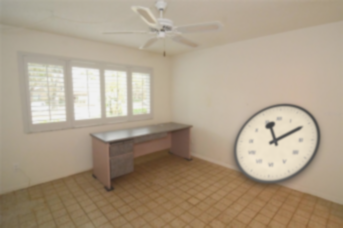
11:10
